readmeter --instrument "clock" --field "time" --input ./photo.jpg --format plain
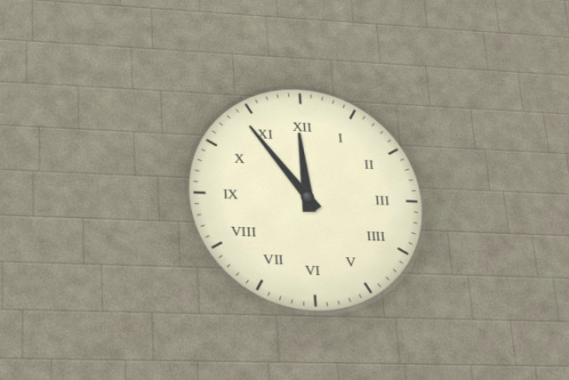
11:54
